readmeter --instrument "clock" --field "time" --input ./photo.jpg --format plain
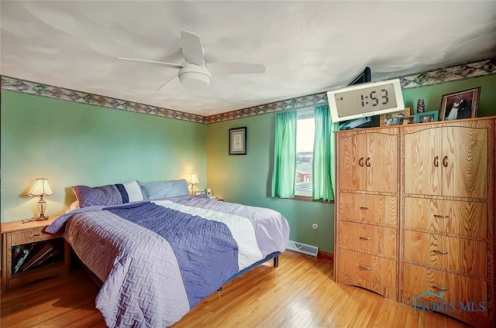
1:53
